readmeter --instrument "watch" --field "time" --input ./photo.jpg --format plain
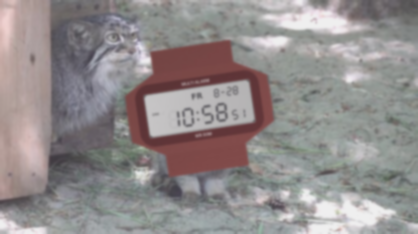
10:58
